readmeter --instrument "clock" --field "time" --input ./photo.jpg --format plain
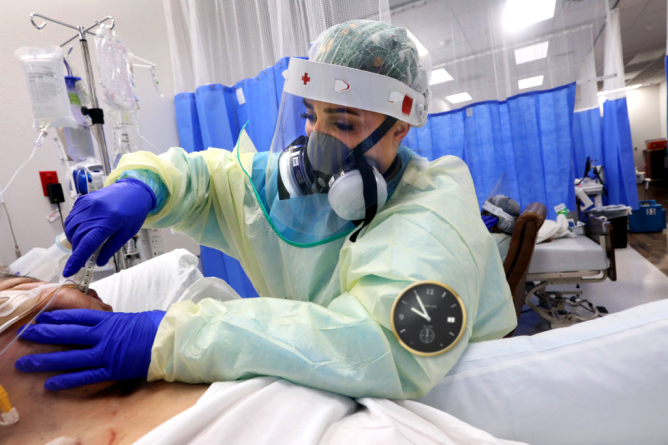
9:55
